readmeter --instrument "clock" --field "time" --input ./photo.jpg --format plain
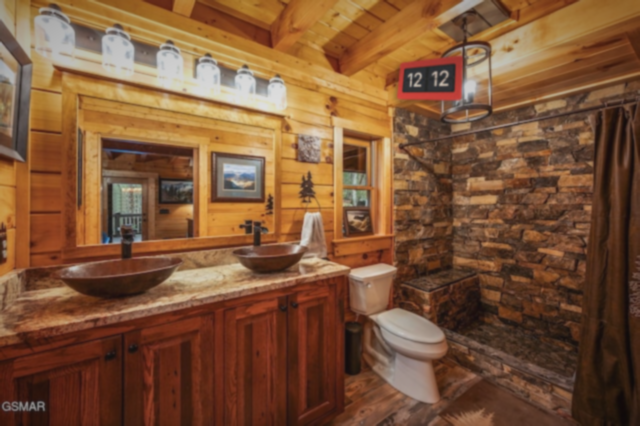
12:12
